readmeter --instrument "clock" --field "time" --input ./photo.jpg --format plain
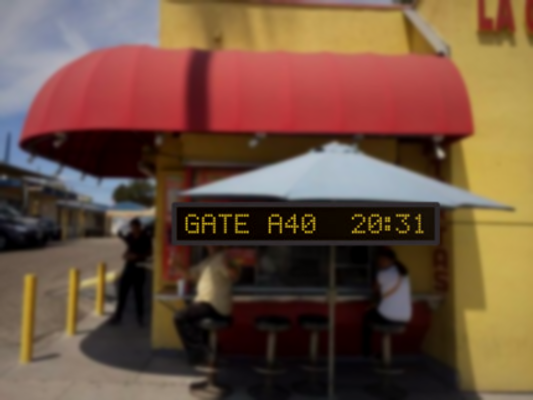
20:31
